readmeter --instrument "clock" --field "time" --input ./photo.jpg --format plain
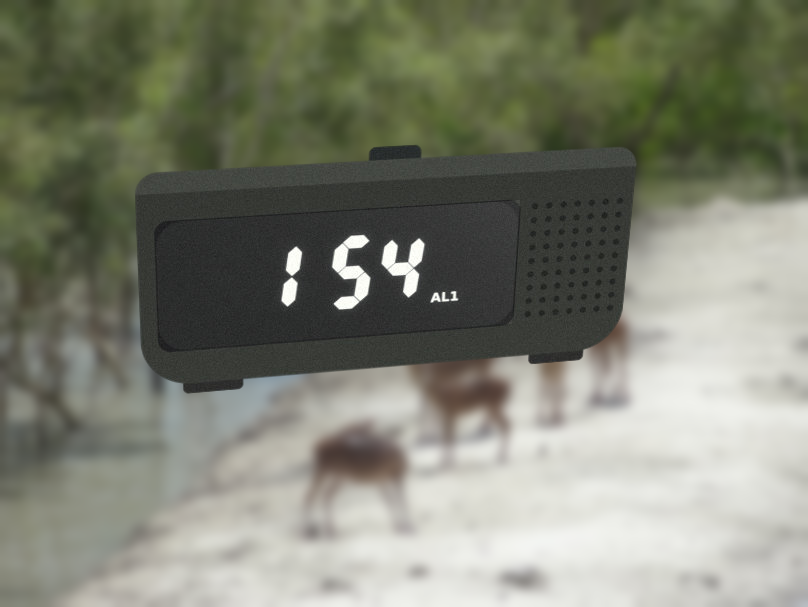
1:54
